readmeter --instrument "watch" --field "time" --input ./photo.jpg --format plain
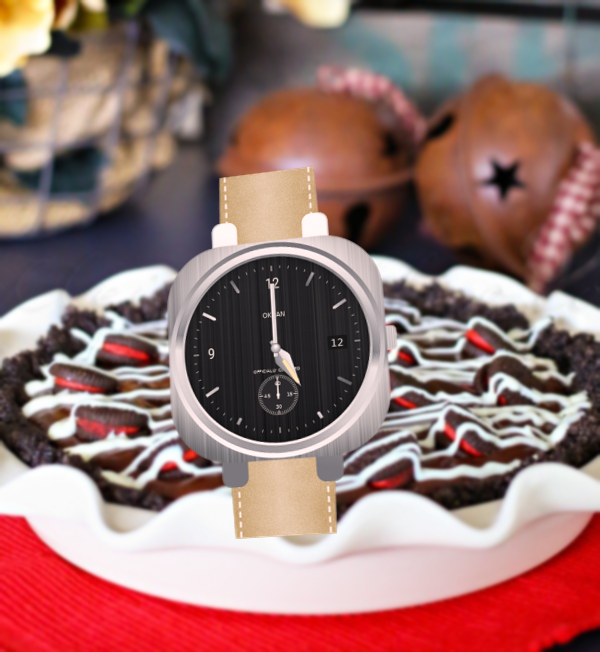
5:00
